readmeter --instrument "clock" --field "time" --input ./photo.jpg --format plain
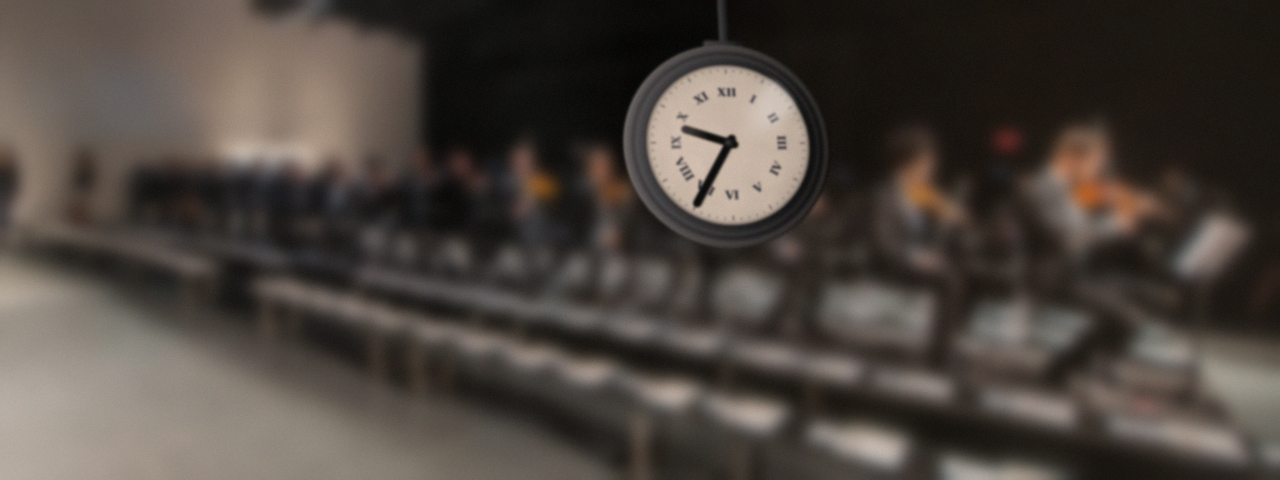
9:35
